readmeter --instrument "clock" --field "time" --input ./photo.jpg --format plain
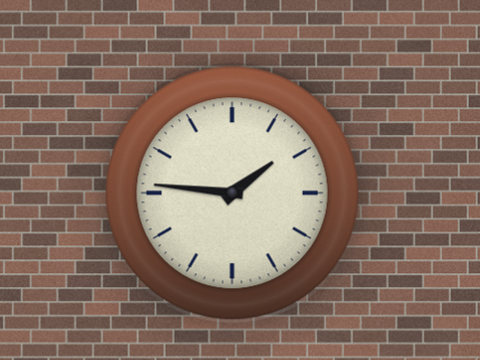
1:46
